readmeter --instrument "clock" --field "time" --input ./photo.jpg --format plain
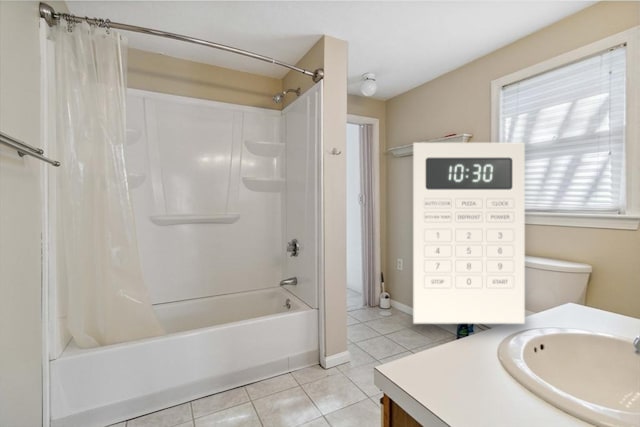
10:30
